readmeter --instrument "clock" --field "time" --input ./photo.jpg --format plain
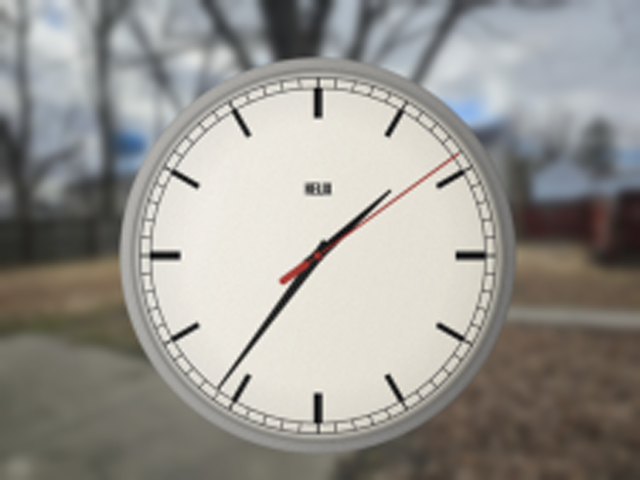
1:36:09
